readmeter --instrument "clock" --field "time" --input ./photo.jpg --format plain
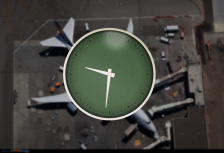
9:31
